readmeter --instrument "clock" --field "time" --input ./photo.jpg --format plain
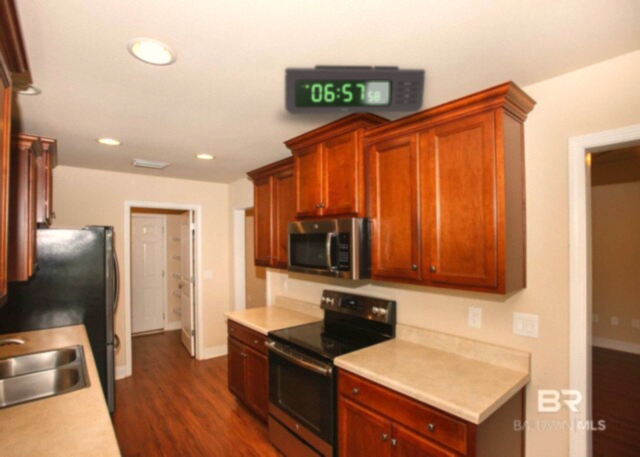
6:57
